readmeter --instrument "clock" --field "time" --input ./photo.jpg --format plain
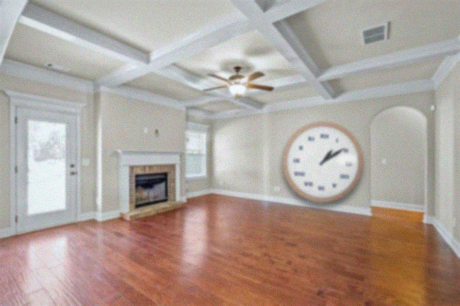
1:09
